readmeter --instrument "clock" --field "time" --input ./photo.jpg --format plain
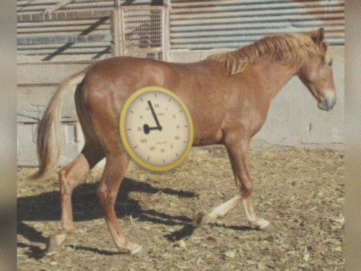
8:57
